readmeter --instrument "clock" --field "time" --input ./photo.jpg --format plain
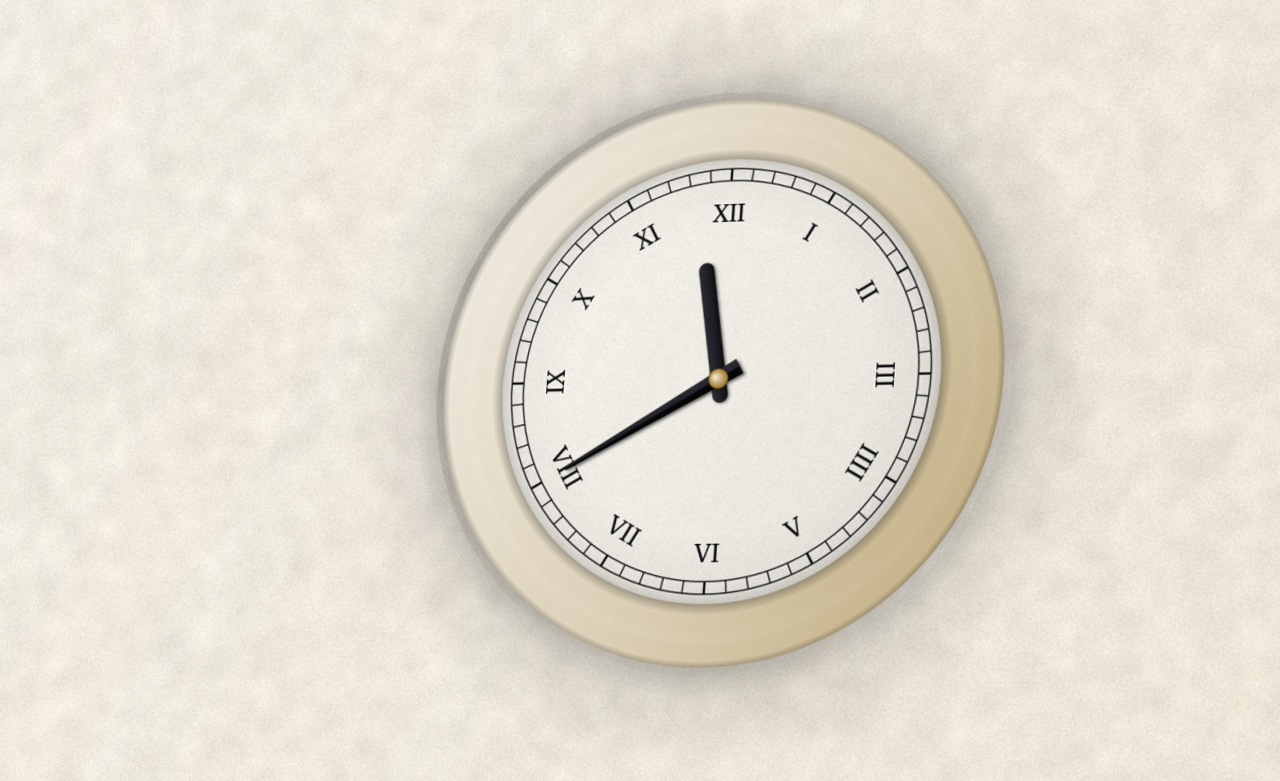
11:40
